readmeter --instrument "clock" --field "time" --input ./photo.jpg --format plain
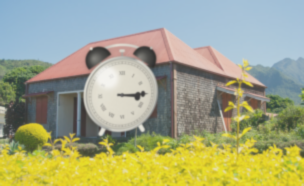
3:15
